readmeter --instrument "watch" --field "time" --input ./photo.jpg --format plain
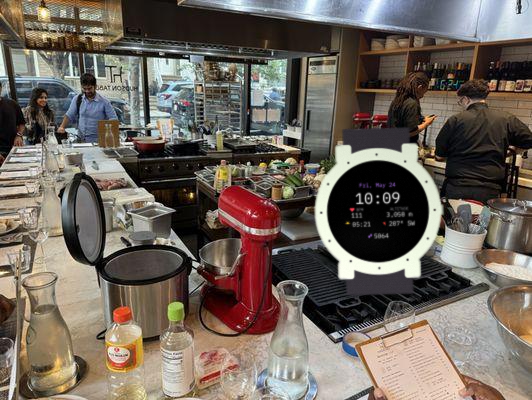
10:09
